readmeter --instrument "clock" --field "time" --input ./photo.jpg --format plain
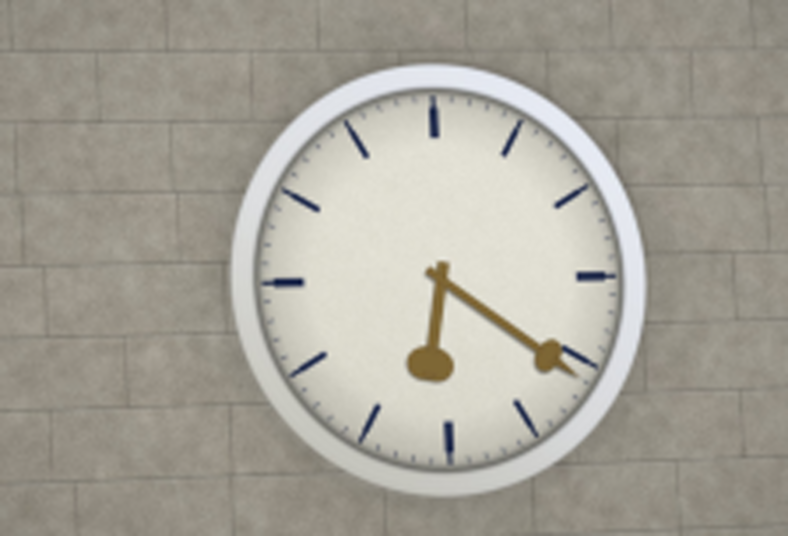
6:21
